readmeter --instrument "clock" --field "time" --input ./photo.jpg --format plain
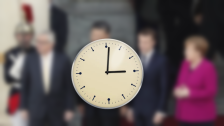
3:01
